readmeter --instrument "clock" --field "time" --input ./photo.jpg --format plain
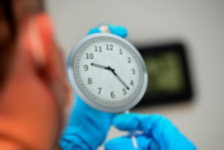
9:23
